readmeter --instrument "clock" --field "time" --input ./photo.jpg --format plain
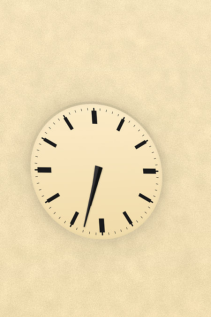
6:33
